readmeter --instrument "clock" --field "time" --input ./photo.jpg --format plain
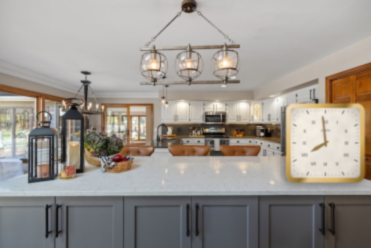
7:59
